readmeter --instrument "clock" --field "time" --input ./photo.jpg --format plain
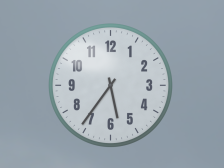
5:36
